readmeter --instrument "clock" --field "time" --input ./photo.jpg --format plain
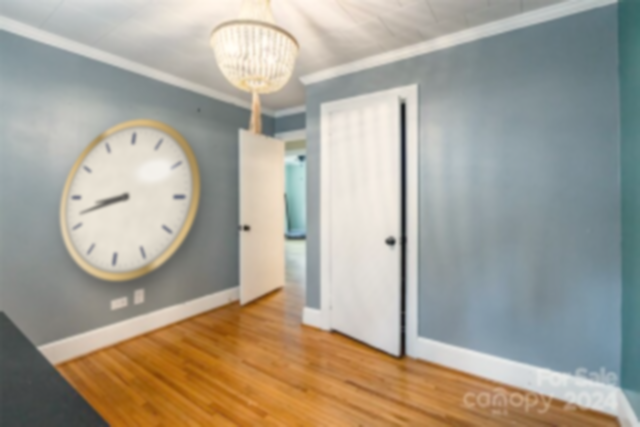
8:42
